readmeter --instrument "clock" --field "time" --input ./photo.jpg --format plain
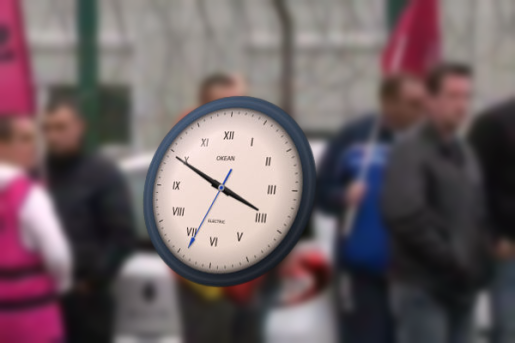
3:49:34
